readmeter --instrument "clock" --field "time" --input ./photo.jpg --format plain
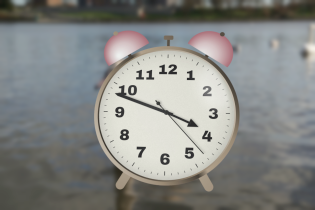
3:48:23
